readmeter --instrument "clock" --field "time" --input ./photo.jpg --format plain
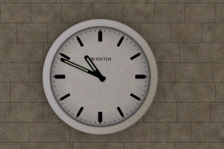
10:49
